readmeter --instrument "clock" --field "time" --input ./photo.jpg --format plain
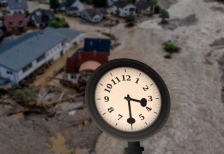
3:30
